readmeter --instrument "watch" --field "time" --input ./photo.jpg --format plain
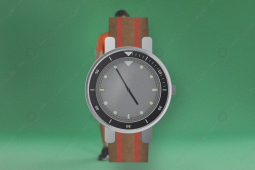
4:55
